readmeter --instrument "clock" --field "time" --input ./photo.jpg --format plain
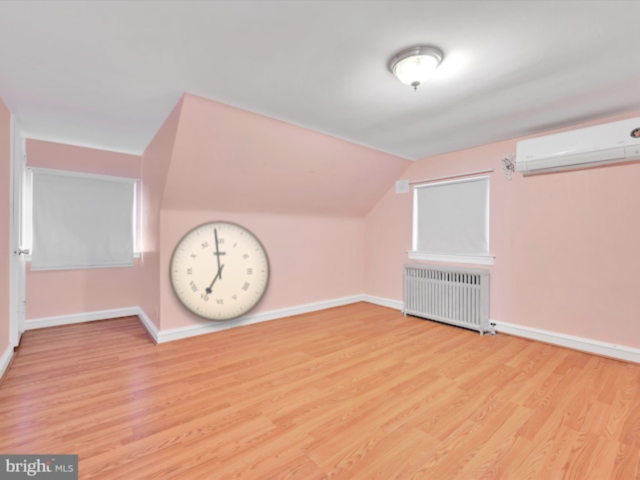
6:59
